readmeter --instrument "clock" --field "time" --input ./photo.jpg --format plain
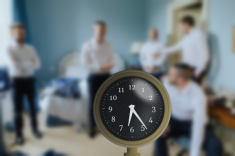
6:24
